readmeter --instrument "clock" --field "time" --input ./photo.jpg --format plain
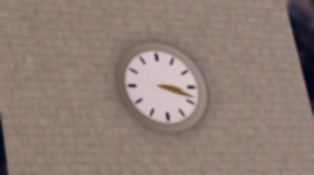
3:18
